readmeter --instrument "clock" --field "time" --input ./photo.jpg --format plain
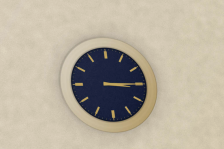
3:15
